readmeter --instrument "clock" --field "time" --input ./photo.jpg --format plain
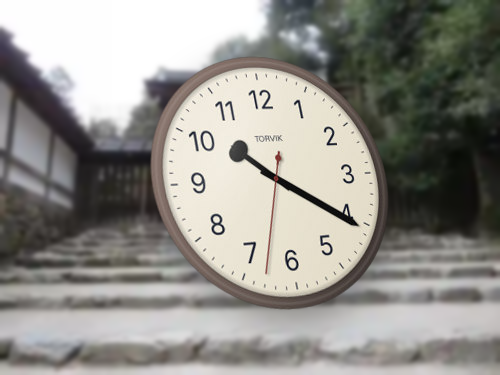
10:20:33
